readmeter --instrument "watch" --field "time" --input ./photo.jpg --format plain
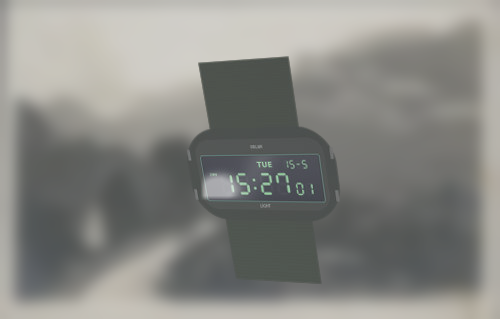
15:27:01
